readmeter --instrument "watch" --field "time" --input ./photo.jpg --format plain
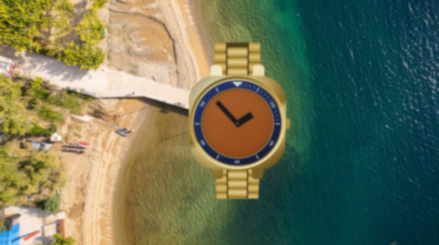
1:53
